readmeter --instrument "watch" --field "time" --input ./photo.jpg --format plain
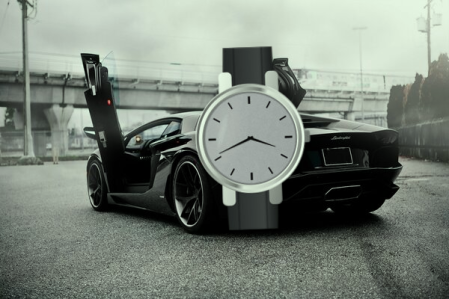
3:41
